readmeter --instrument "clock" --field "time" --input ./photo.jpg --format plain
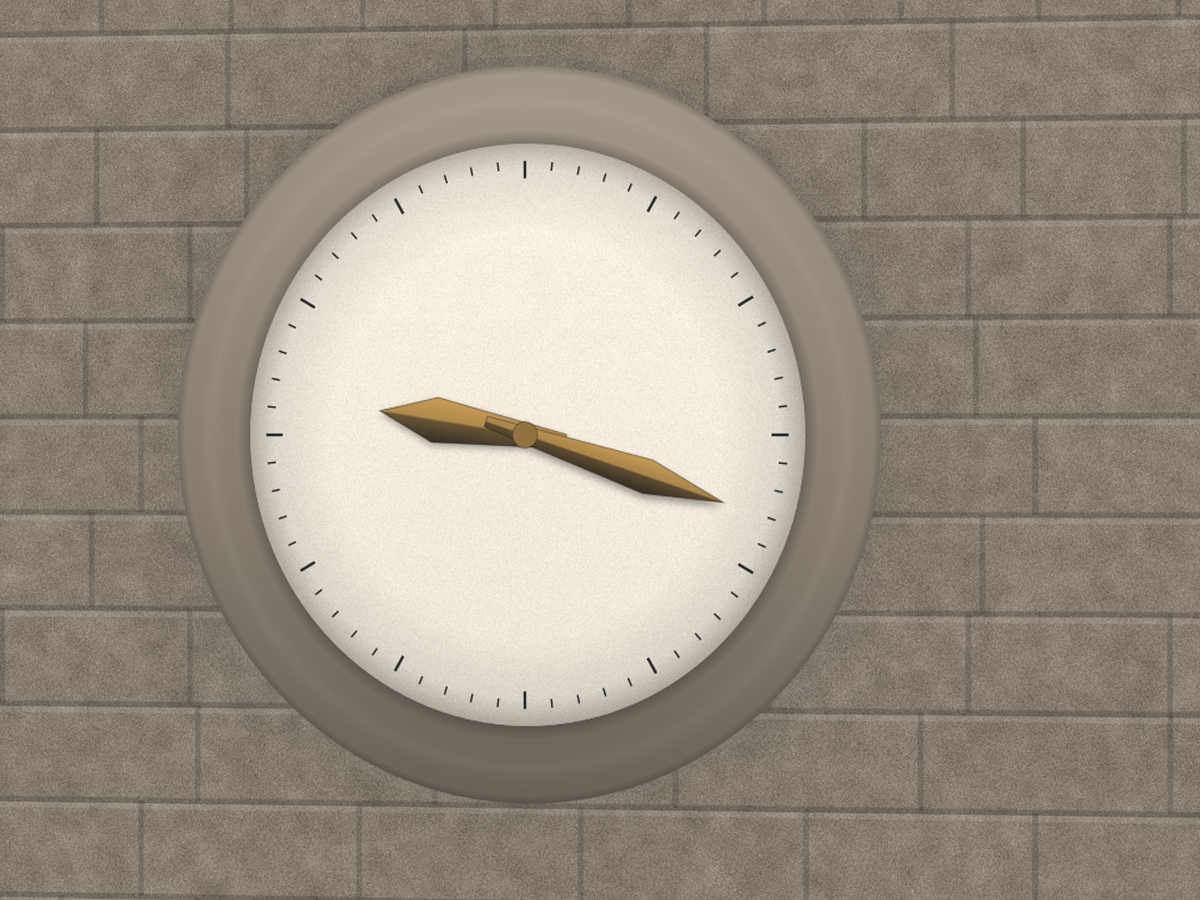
9:18
